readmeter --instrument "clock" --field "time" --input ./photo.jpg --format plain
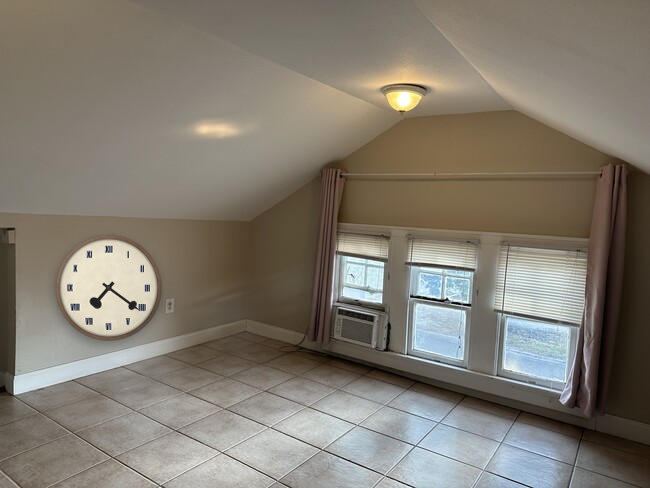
7:21
